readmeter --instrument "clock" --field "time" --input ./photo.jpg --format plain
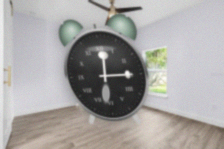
12:15
